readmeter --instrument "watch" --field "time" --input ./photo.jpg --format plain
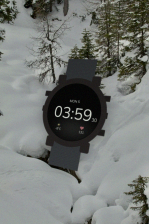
3:59
